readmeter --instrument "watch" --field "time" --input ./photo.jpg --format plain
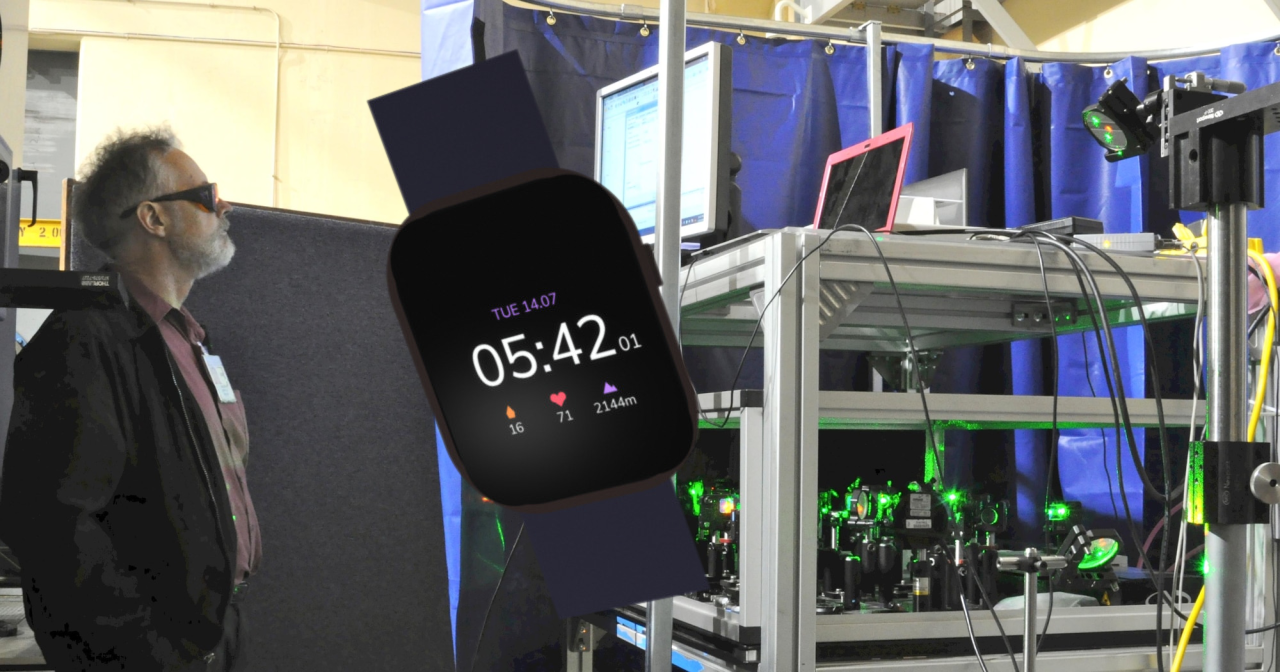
5:42:01
